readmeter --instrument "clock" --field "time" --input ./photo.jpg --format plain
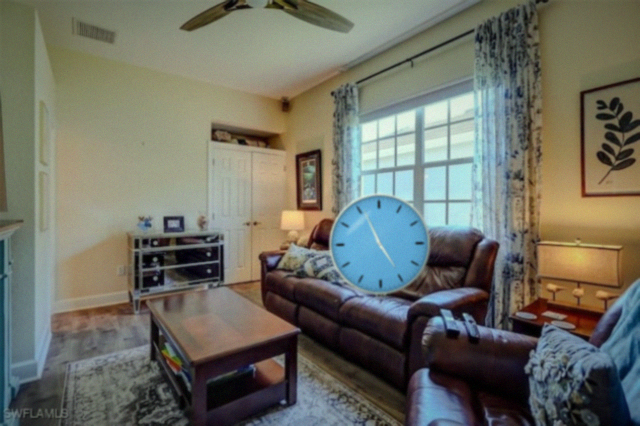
4:56
